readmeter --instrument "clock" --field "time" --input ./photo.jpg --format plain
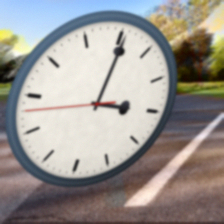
3:00:43
